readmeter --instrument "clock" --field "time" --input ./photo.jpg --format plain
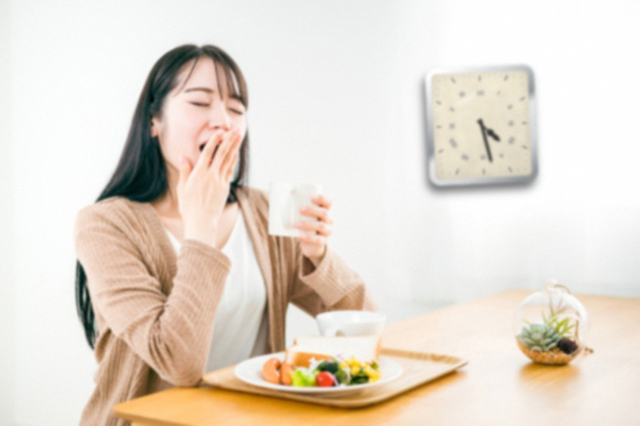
4:28
